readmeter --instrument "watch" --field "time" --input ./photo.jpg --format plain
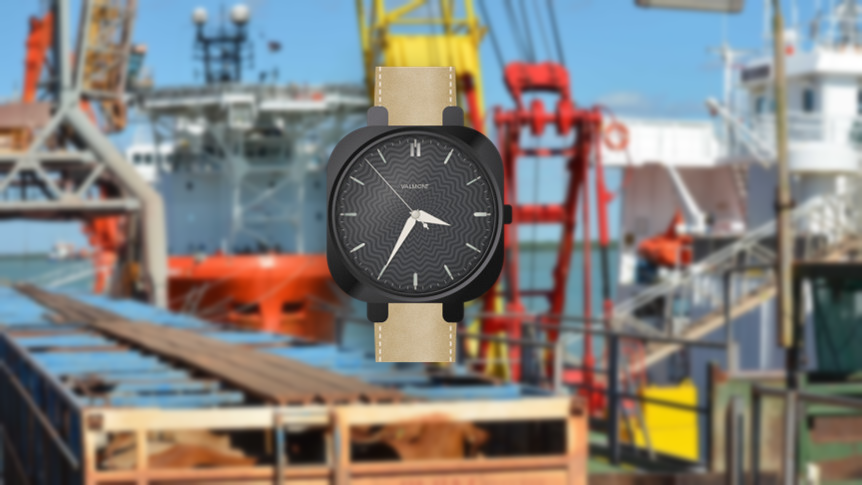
3:34:53
